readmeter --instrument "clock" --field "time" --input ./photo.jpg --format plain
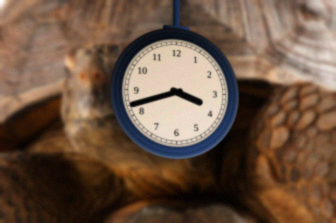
3:42
